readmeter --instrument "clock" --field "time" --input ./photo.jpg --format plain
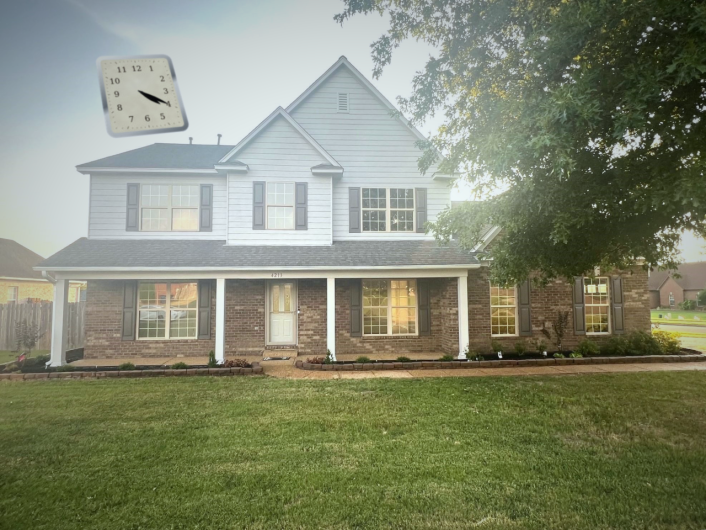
4:20
